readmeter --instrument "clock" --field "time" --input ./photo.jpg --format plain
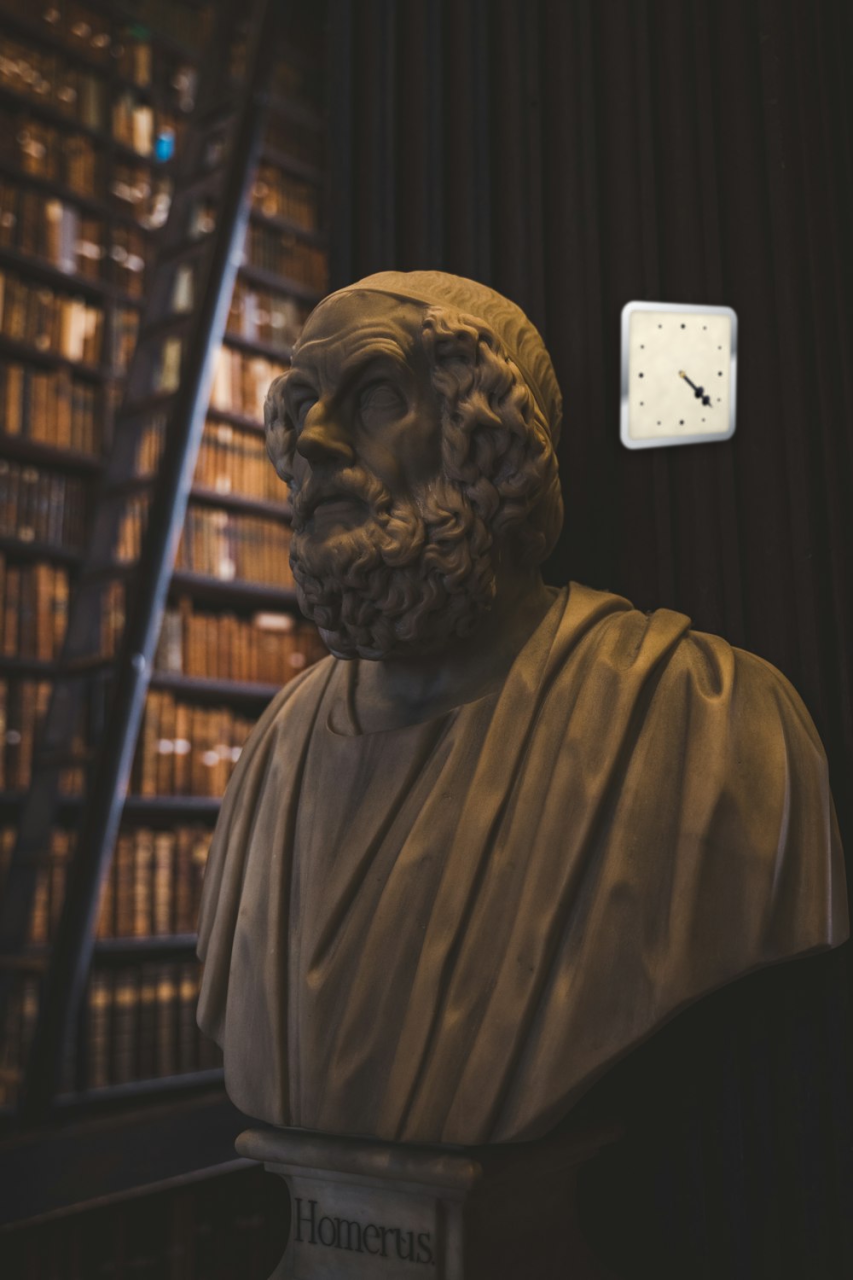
4:22
